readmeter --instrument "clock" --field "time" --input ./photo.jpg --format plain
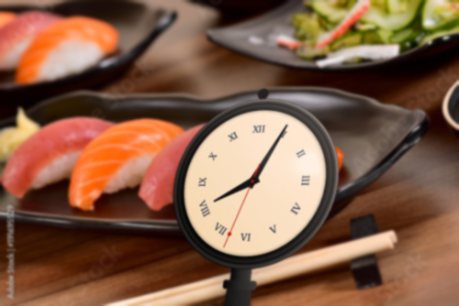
8:04:33
